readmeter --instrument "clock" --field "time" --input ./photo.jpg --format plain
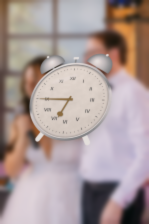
6:45
